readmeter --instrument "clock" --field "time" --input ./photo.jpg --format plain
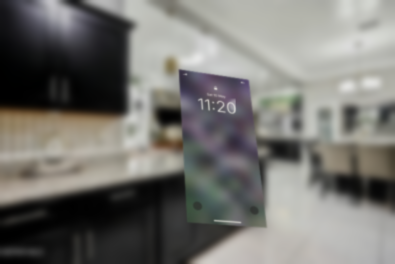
11:20
